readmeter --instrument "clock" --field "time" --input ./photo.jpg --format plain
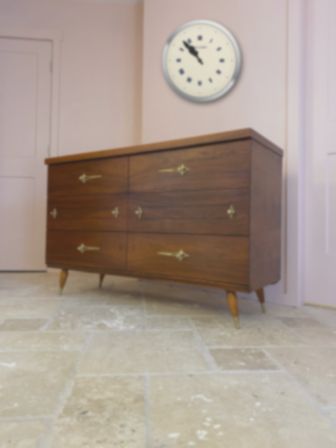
10:53
